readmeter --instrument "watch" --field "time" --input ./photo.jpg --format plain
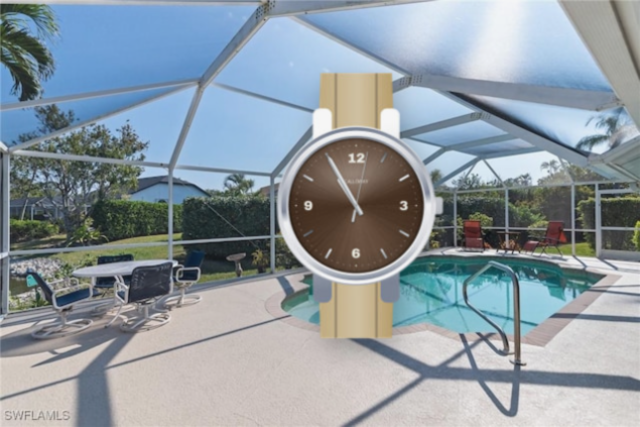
10:55:02
